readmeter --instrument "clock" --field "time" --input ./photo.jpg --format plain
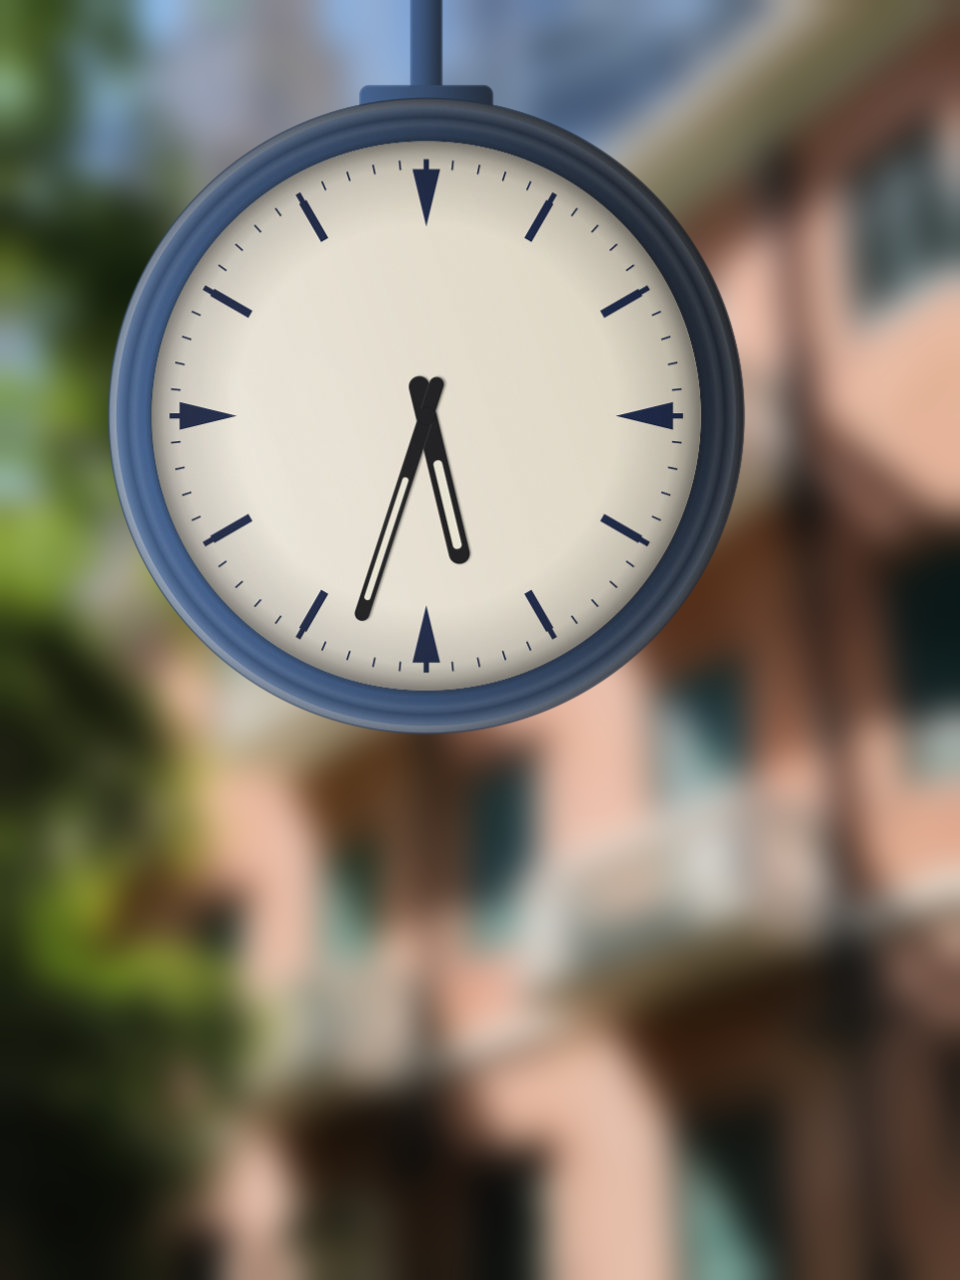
5:33
